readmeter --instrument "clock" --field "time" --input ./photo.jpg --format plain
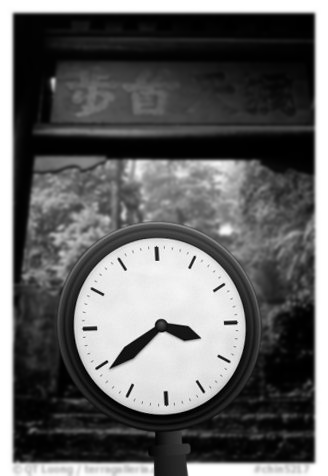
3:39
